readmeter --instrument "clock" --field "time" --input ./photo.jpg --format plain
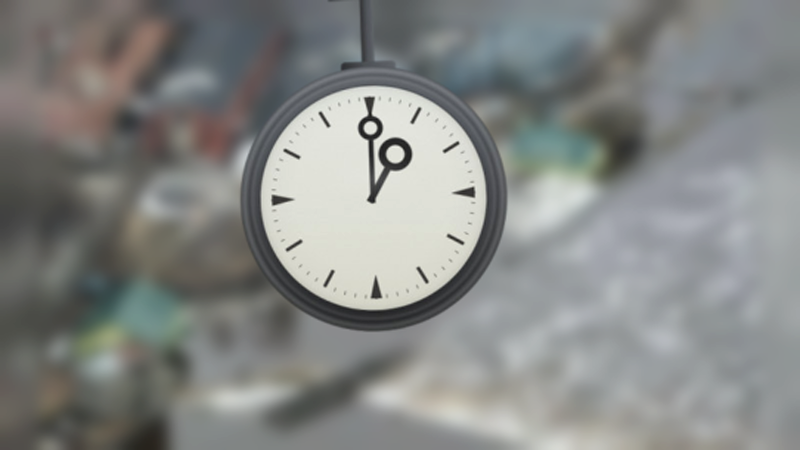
1:00
